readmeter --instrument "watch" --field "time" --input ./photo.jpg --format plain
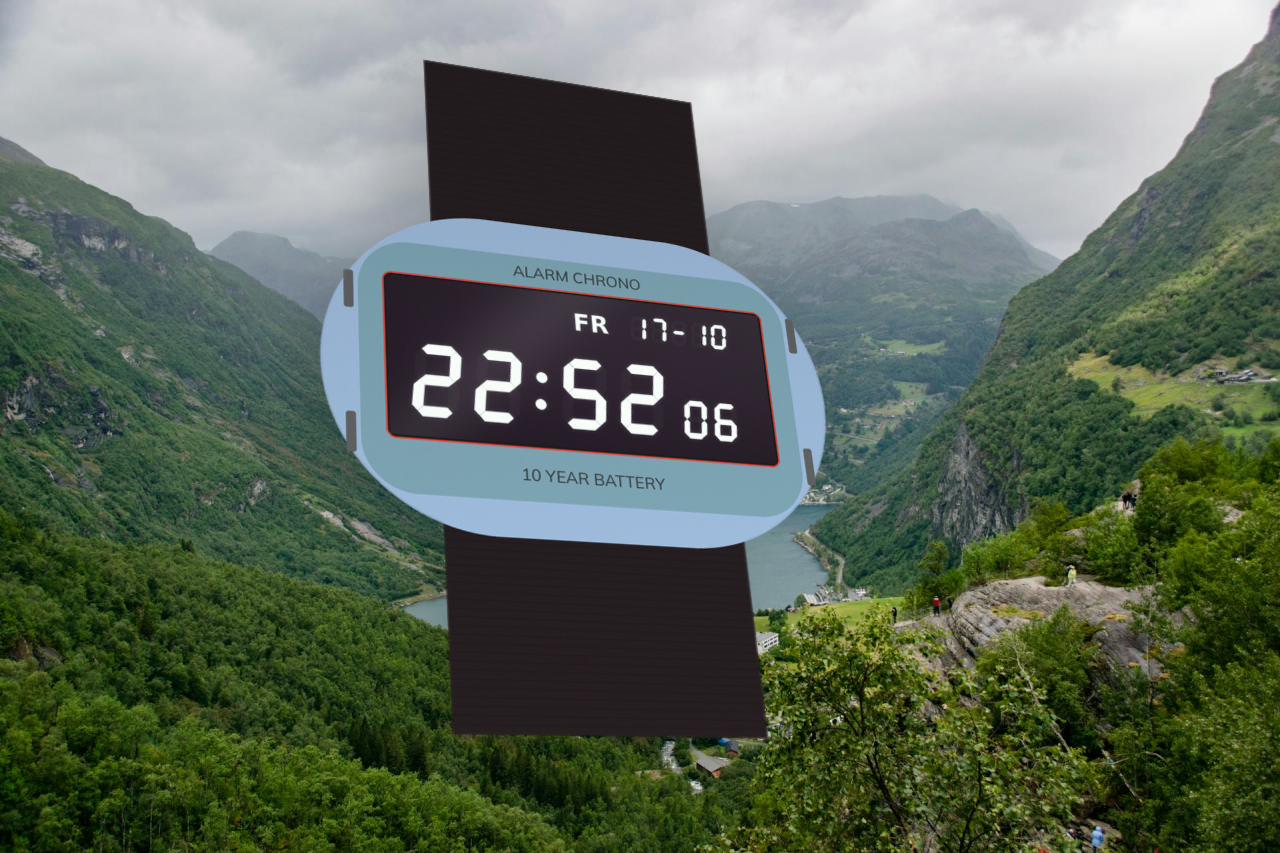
22:52:06
